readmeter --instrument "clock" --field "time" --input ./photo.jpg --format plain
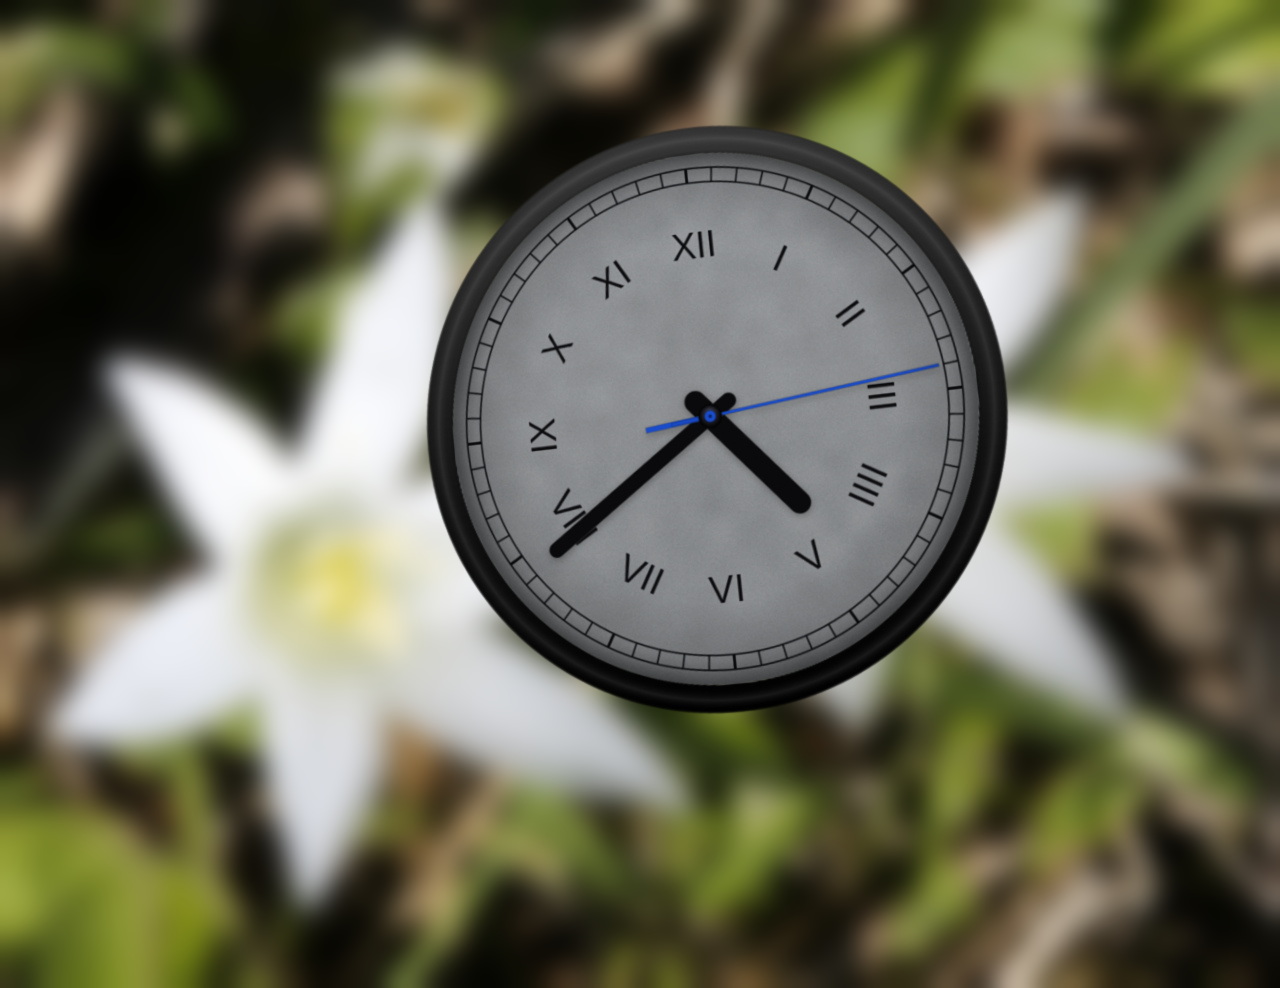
4:39:14
